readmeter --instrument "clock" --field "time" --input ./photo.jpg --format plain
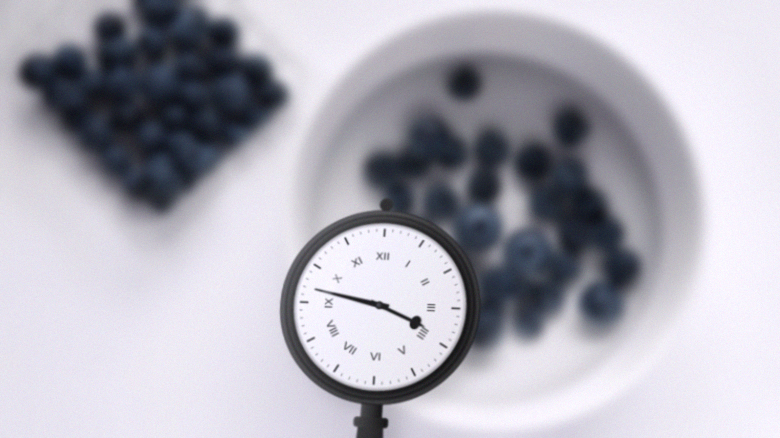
3:47
